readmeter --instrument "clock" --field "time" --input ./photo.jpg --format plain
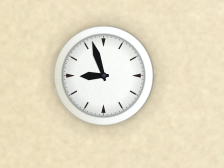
8:57
